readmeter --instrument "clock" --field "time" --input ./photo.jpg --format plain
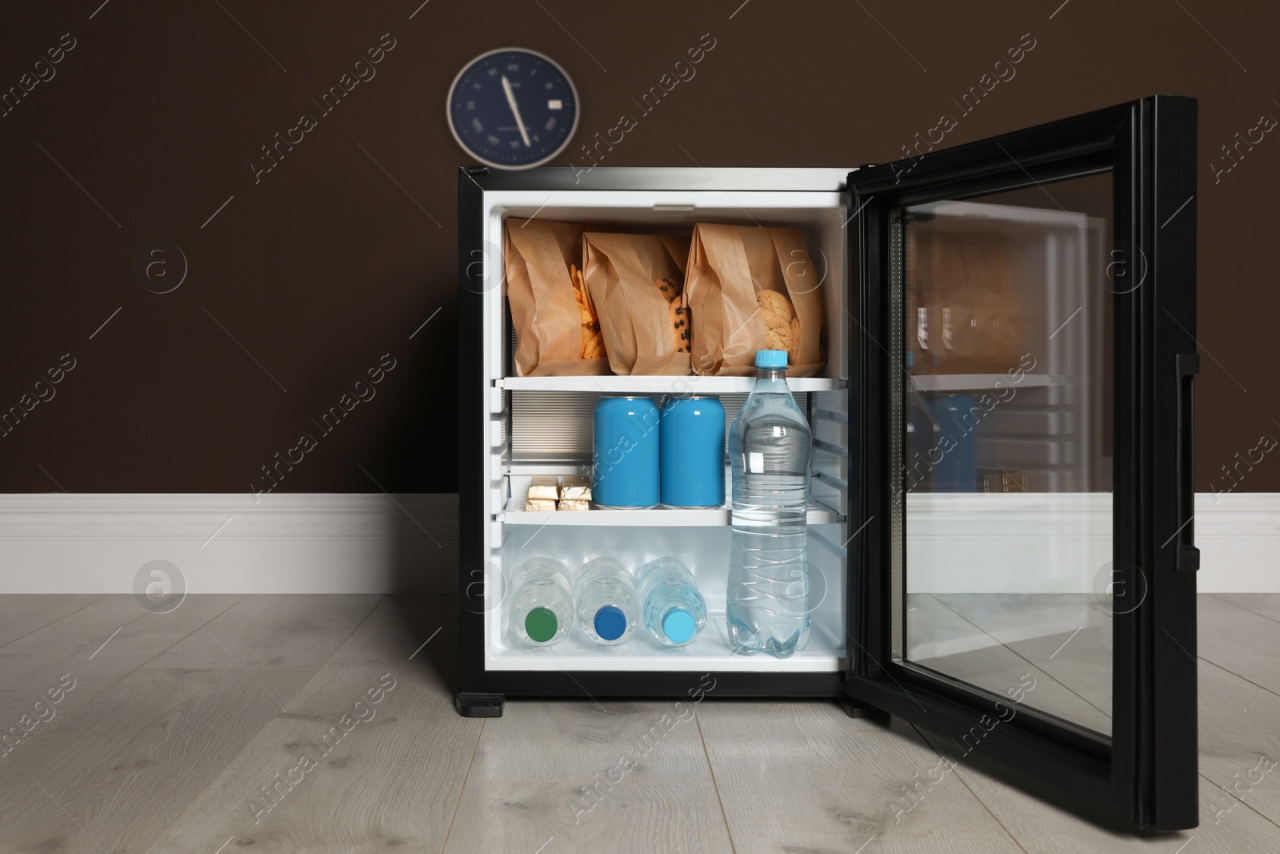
11:27
